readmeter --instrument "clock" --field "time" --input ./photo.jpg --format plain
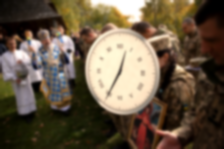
12:35
